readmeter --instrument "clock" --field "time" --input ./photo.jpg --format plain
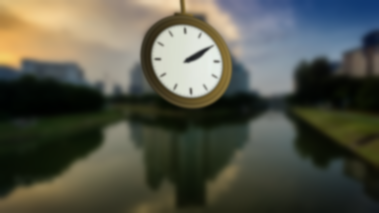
2:10
